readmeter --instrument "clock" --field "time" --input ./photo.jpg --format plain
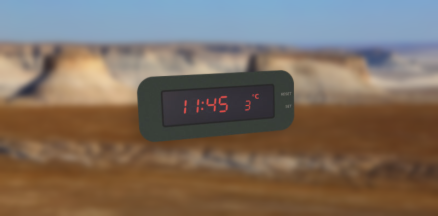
11:45
